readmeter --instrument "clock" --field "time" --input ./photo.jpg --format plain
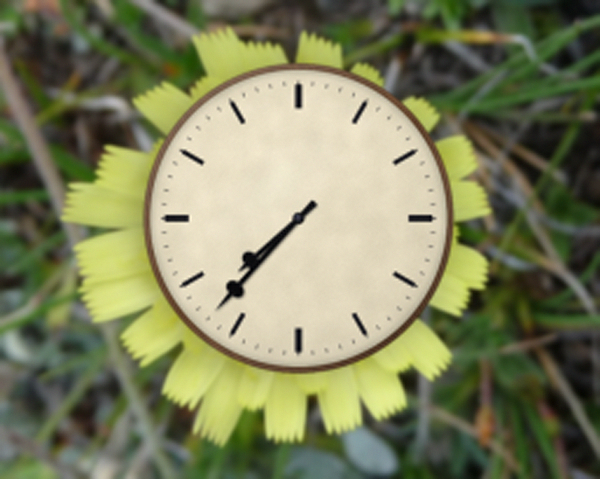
7:37
